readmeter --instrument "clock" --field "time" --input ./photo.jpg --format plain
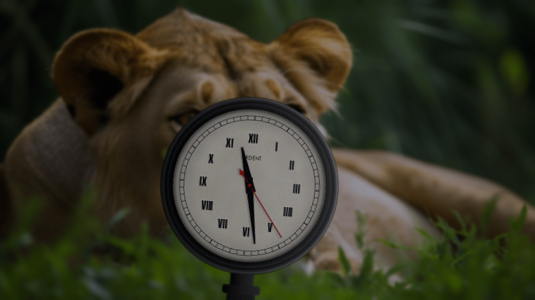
11:28:24
